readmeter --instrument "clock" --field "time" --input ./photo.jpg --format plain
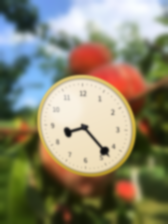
8:23
